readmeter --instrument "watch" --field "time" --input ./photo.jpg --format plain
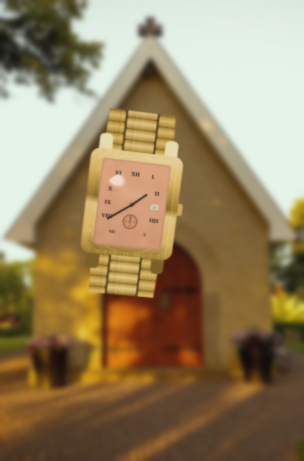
1:39
